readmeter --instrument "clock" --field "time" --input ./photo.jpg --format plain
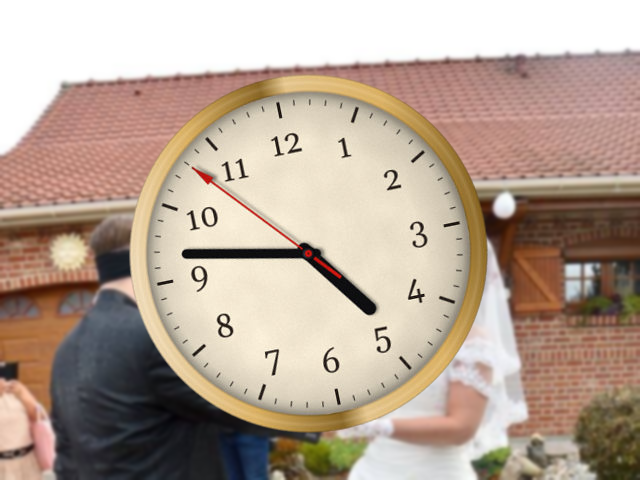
4:46:53
